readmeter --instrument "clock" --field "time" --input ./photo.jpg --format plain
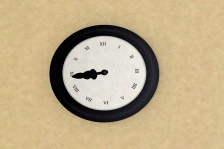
8:44
